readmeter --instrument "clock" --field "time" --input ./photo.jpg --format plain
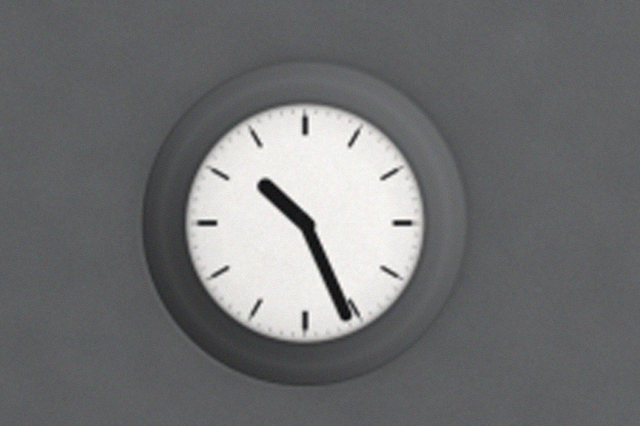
10:26
